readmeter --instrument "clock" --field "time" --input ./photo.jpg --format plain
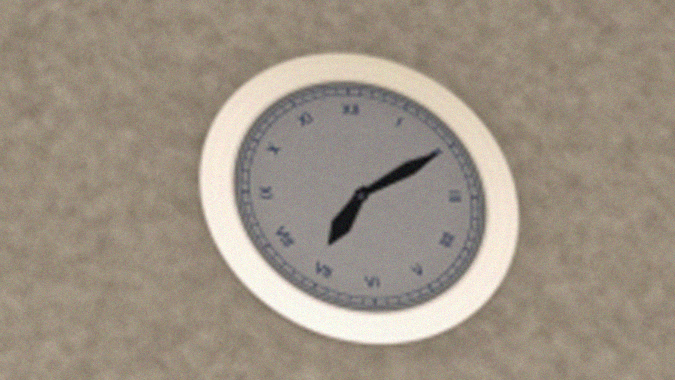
7:10
